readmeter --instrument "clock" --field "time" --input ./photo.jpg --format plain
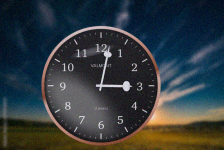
3:02
